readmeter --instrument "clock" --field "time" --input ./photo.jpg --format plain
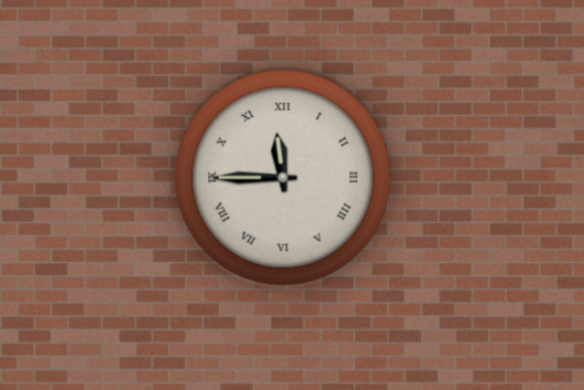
11:45
